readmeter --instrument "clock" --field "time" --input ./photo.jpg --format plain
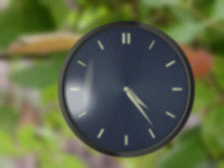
4:24
